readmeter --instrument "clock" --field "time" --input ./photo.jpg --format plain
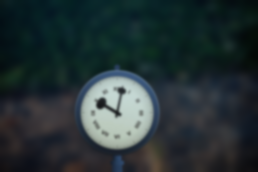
10:02
